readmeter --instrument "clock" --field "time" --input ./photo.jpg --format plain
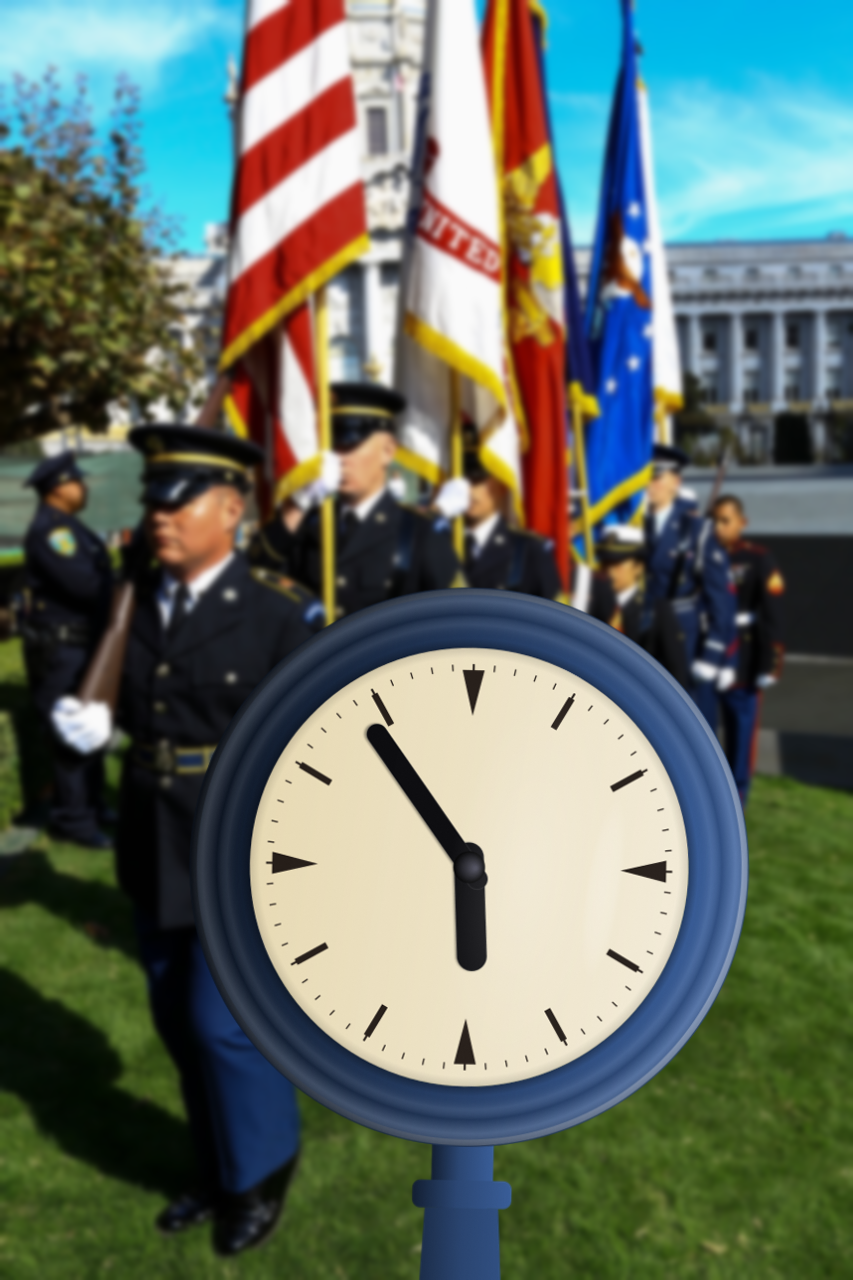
5:54
